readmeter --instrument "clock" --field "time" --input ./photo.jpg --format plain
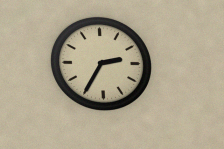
2:35
